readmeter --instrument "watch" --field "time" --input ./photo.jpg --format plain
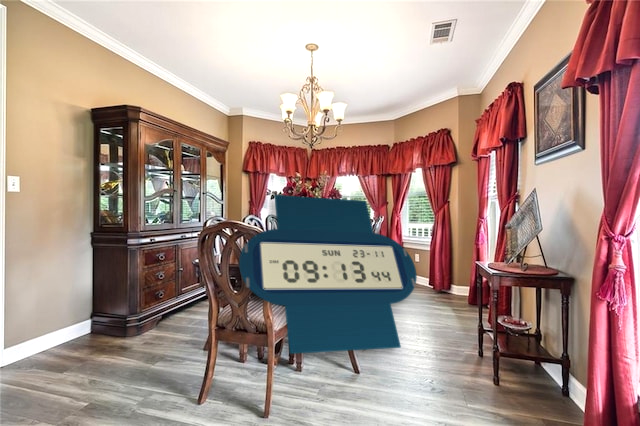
9:13:44
